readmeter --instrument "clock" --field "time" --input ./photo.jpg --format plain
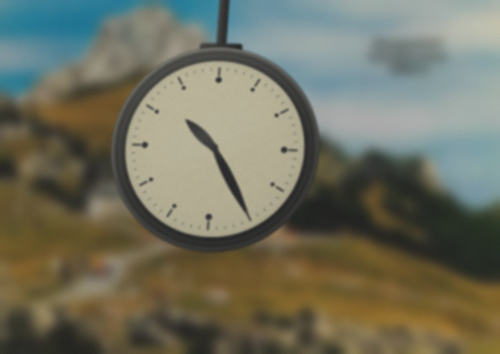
10:25
